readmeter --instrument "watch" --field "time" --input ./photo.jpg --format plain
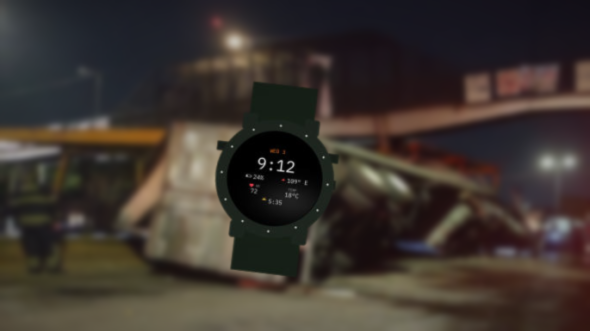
9:12
